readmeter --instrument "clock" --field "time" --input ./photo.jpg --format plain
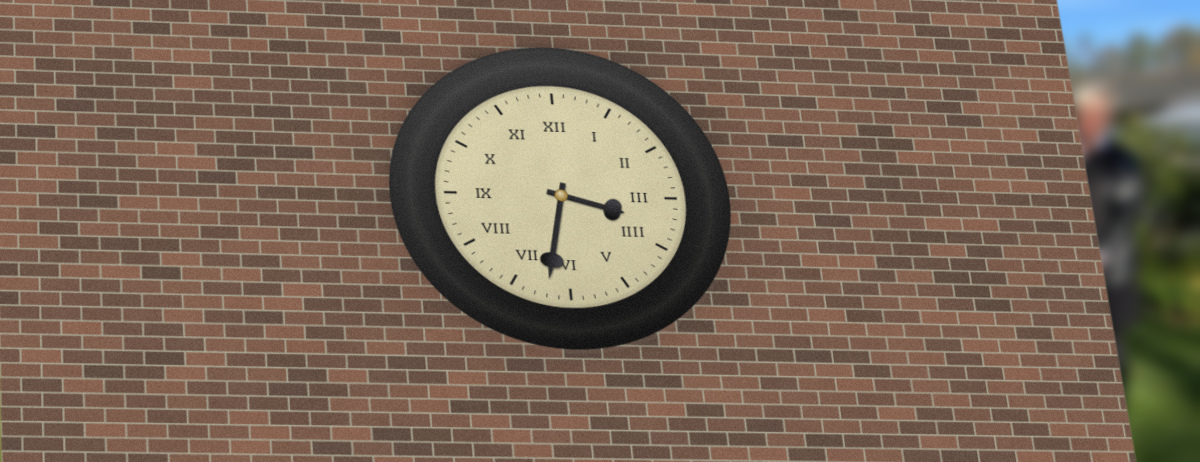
3:32
